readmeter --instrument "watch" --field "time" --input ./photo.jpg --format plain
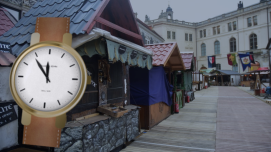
11:54
